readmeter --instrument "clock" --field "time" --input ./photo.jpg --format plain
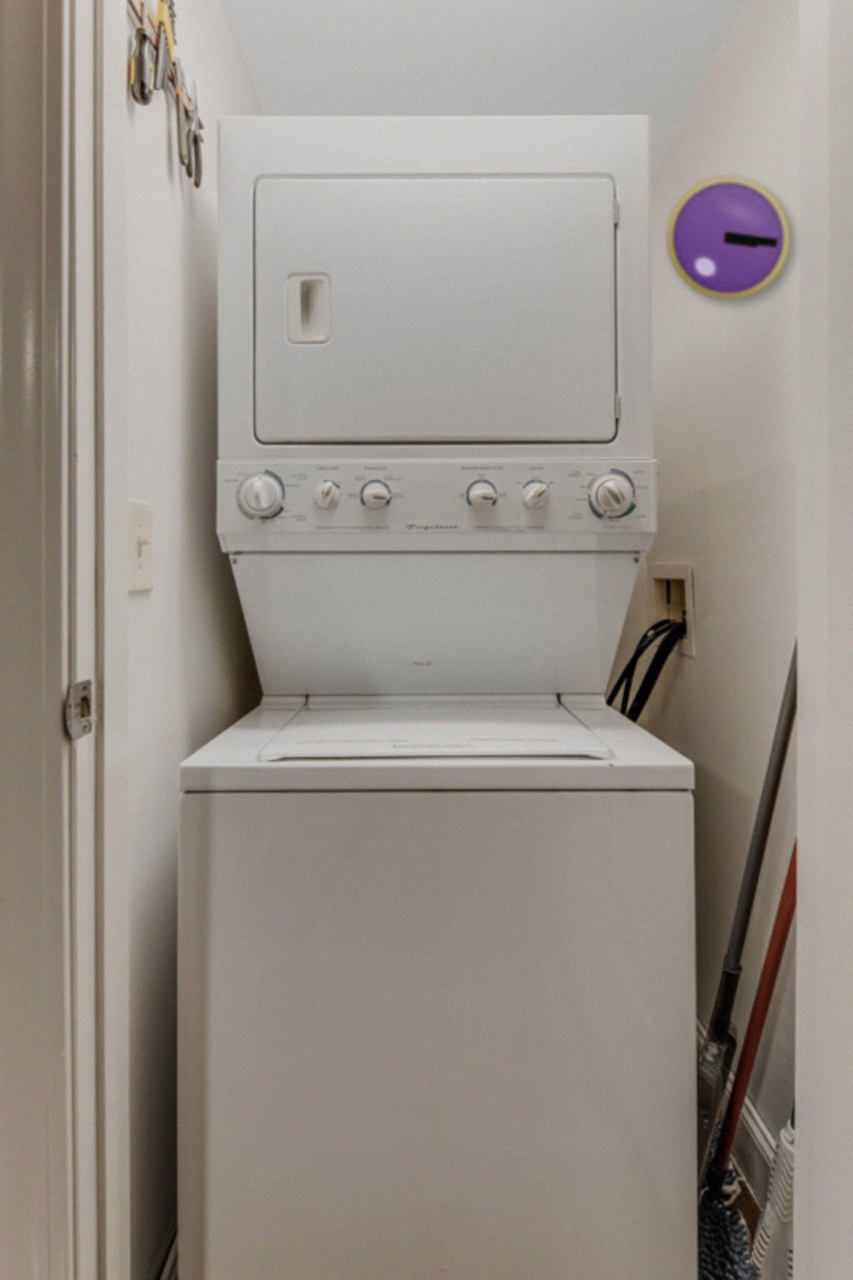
3:16
